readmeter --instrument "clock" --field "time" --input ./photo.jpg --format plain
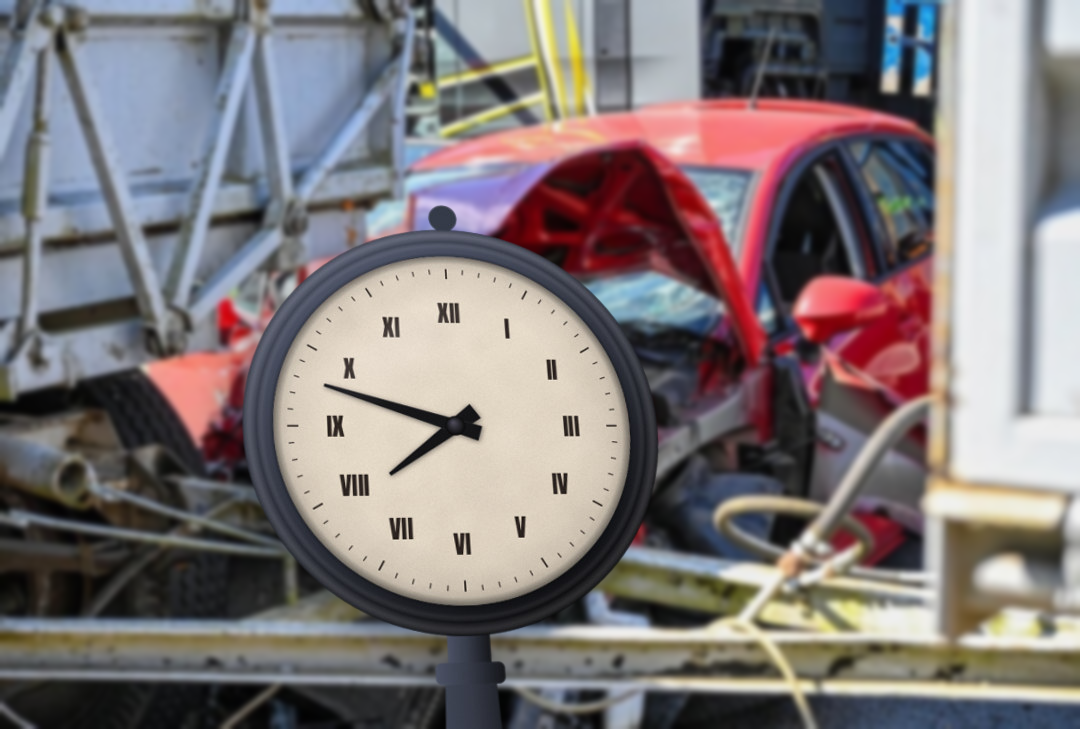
7:48
